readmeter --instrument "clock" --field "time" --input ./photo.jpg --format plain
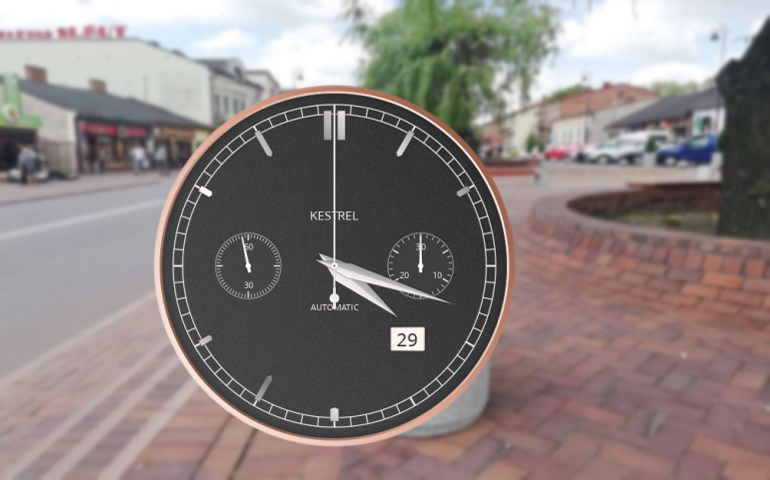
4:17:58
